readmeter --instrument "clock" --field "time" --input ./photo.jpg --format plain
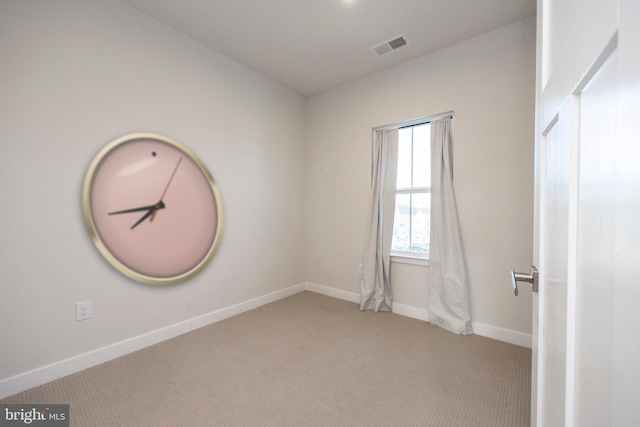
7:43:05
